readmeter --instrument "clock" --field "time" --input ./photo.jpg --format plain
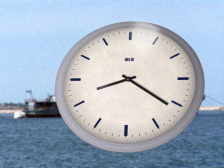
8:21
